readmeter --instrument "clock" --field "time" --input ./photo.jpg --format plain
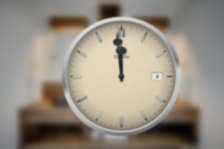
11:59
